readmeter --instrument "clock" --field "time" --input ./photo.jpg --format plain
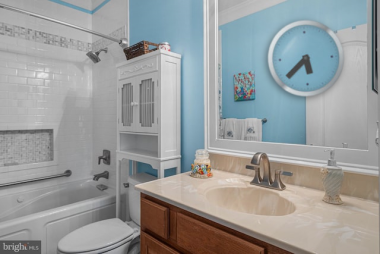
5:38
